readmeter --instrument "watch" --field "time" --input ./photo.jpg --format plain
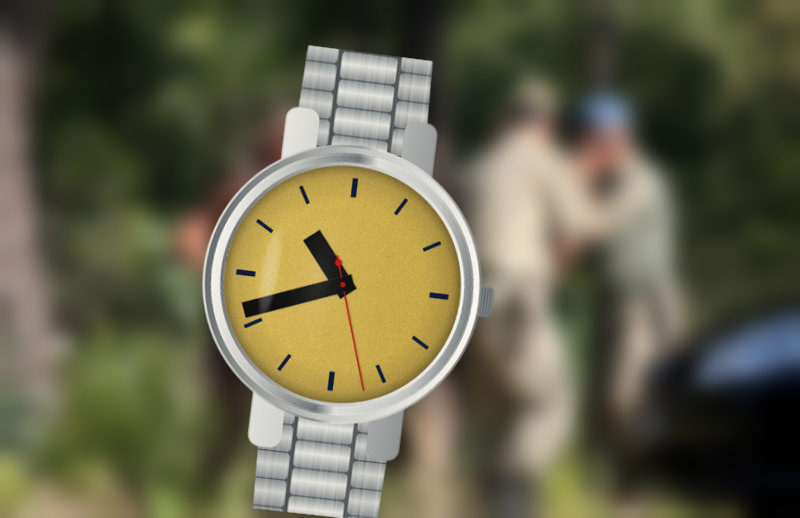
10:41:27
